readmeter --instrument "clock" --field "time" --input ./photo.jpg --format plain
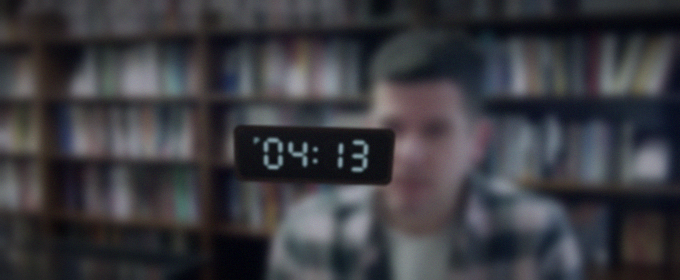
4:13
